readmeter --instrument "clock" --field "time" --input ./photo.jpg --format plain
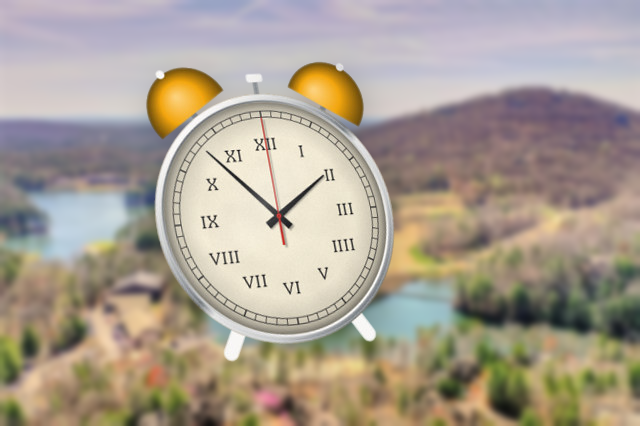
1:53:00
